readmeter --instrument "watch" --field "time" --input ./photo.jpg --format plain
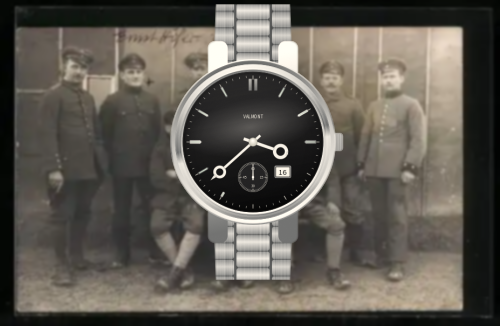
3:38
